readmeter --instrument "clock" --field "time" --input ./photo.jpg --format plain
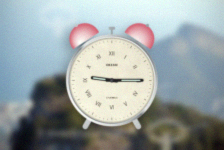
9:15
